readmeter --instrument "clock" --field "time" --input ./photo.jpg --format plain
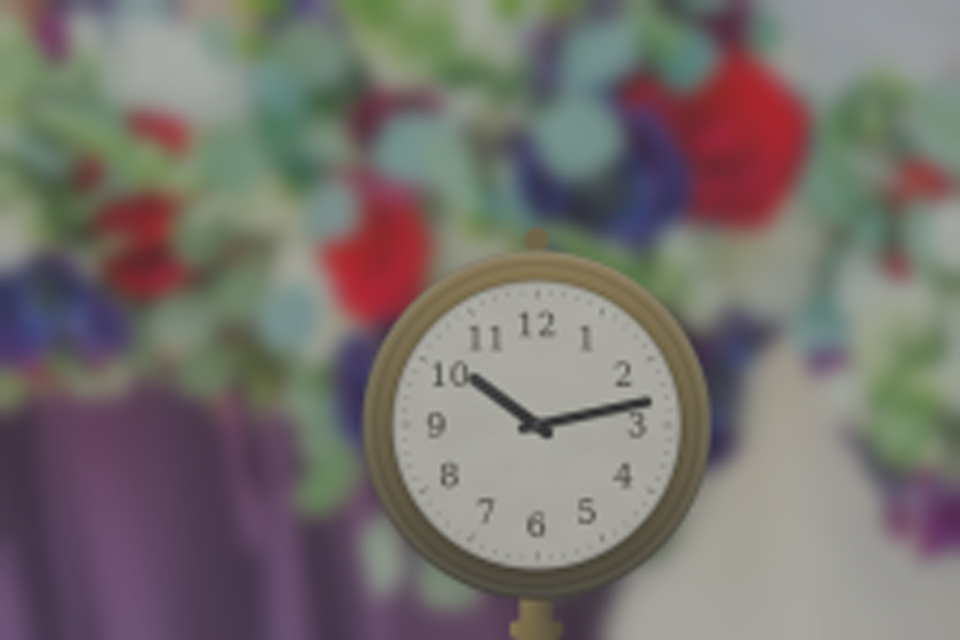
10:13
